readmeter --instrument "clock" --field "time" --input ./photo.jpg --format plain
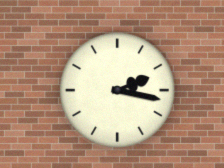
2:17
